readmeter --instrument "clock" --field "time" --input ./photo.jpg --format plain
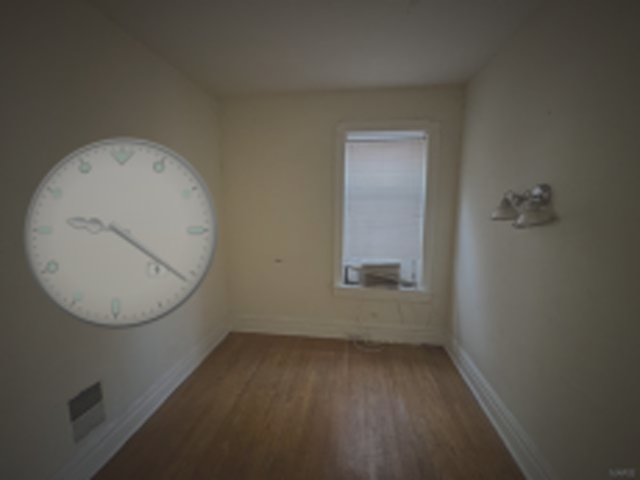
9:21
